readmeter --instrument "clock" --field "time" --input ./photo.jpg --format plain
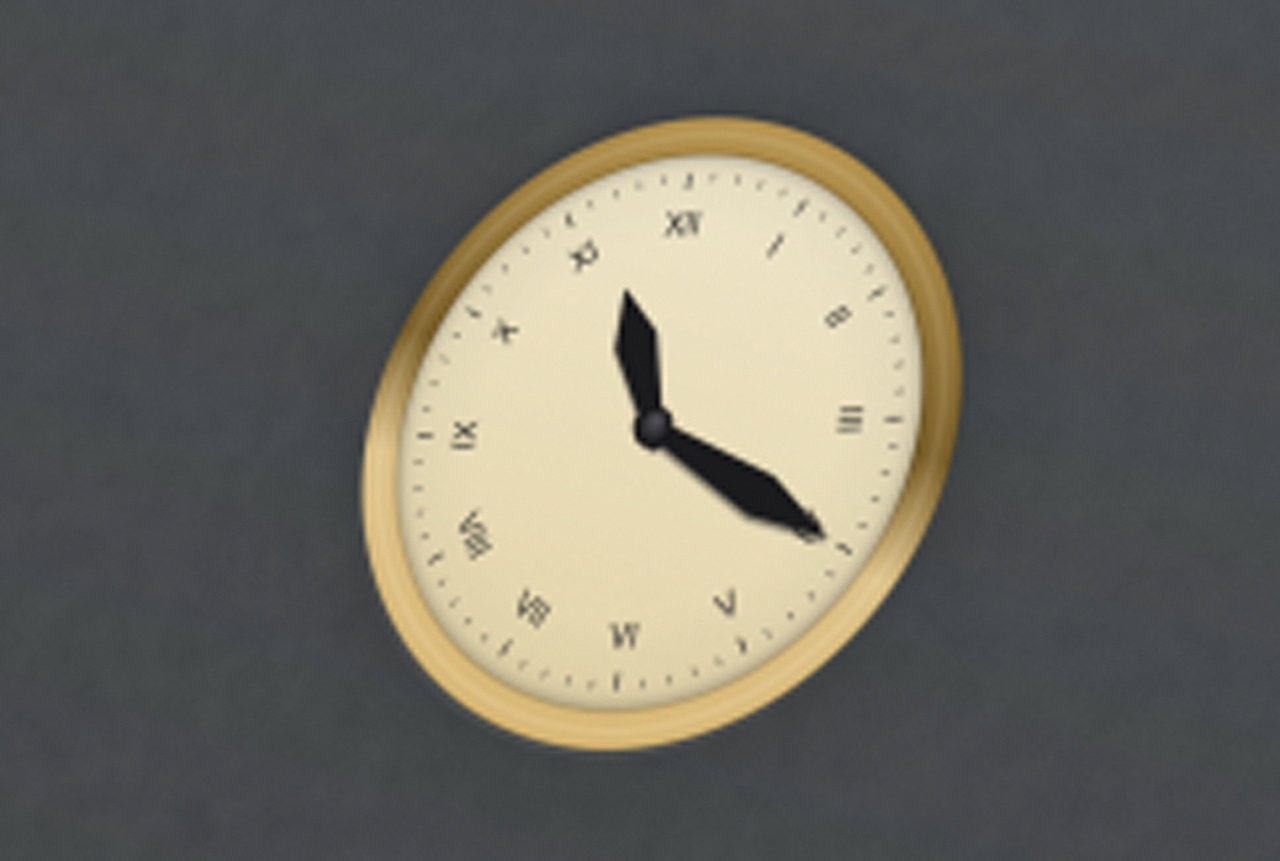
11:20
